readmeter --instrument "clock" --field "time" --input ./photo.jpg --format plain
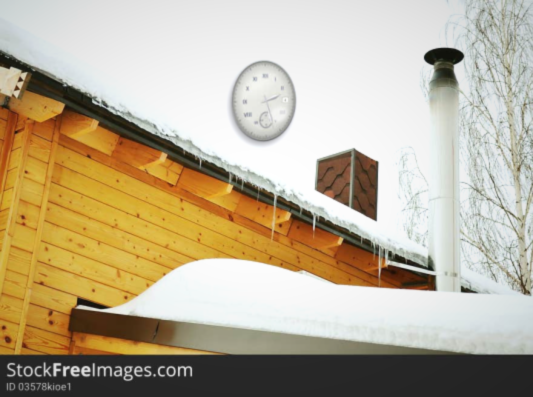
2:27
